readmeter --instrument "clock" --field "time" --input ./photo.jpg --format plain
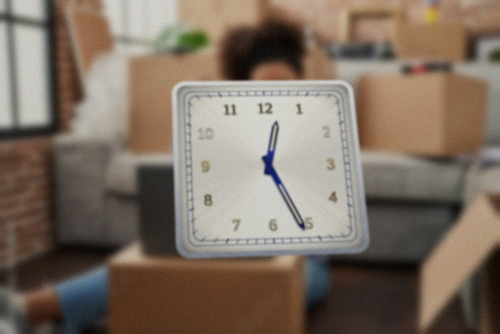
12:26
